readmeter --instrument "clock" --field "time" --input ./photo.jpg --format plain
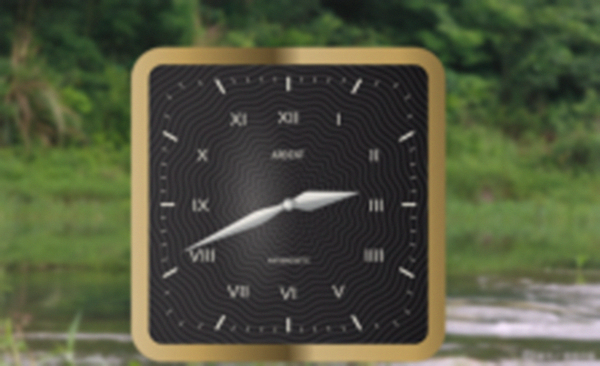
2:41
